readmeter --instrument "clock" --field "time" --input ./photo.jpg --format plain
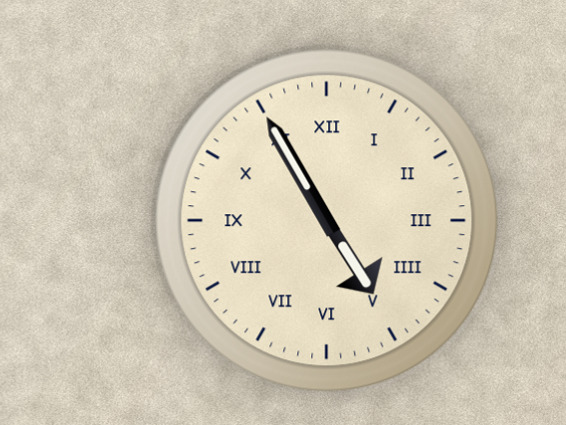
4:55
